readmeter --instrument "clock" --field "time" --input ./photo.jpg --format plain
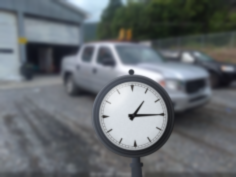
1:15
